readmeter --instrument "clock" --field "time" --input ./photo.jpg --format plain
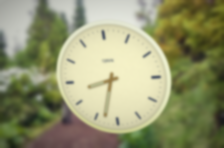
8:33
